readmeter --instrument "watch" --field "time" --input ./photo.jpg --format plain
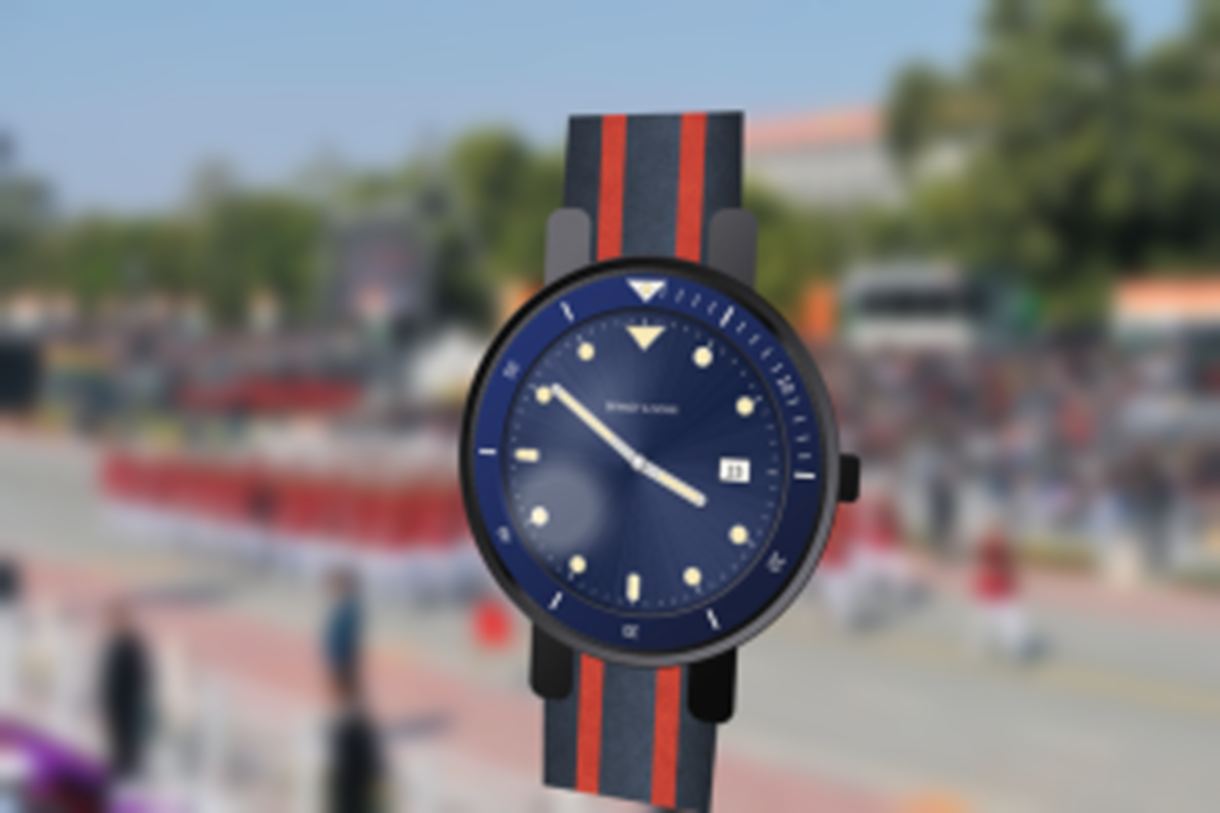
3:51
